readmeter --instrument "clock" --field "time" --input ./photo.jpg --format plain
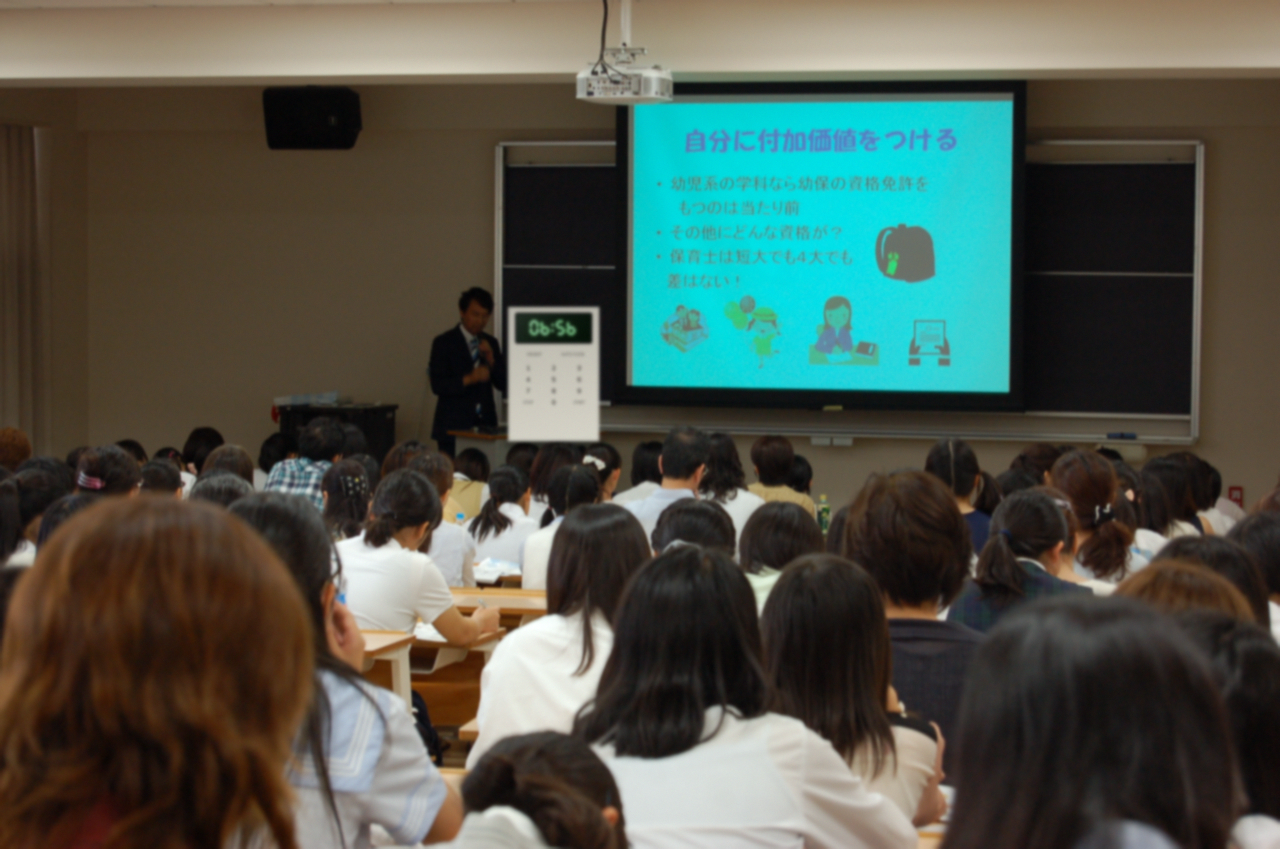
6:56
